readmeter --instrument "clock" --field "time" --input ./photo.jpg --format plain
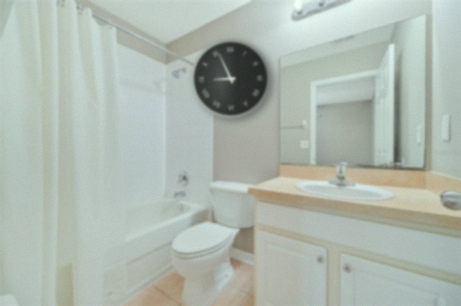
8:56
